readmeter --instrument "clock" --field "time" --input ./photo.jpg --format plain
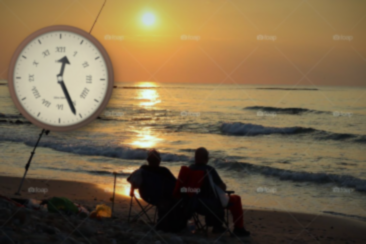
12:26
